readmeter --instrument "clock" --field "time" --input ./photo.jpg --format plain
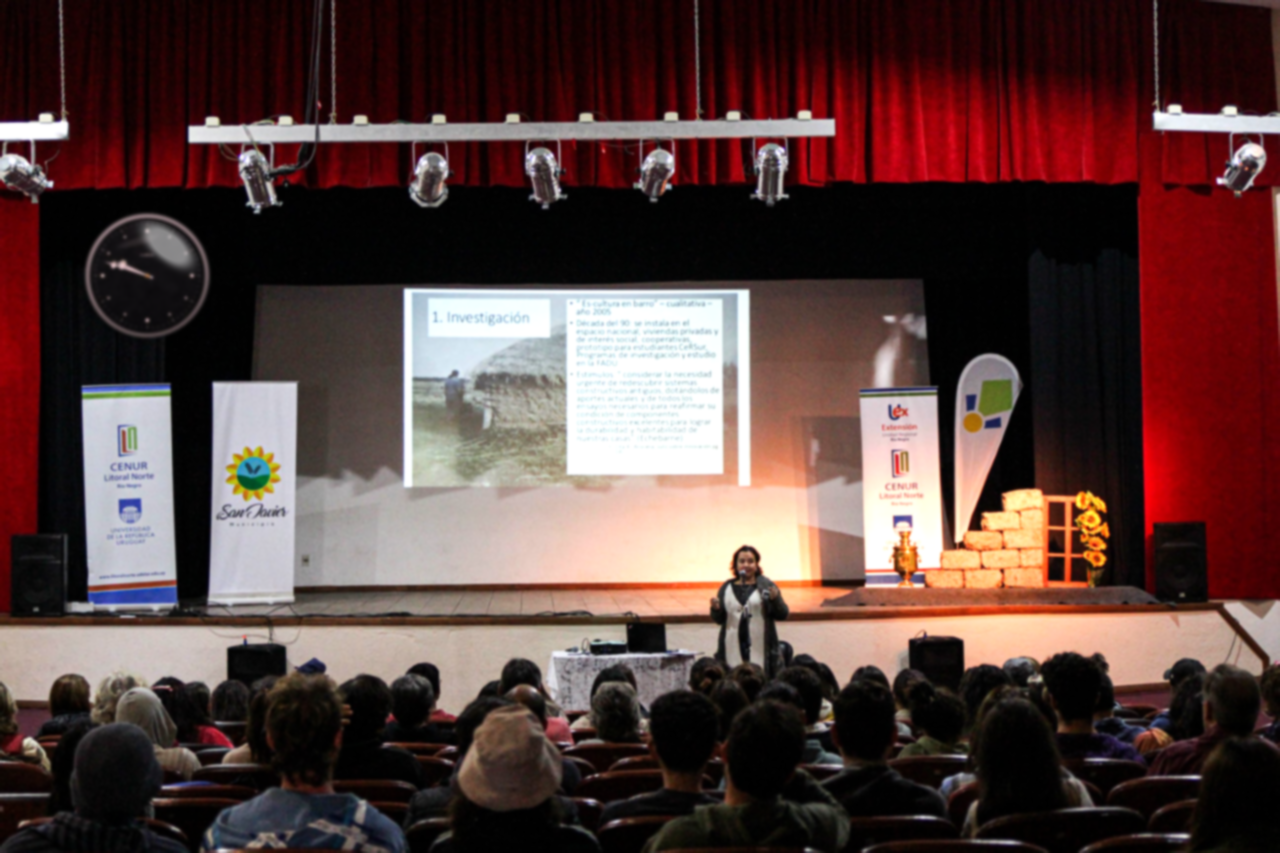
9:48
